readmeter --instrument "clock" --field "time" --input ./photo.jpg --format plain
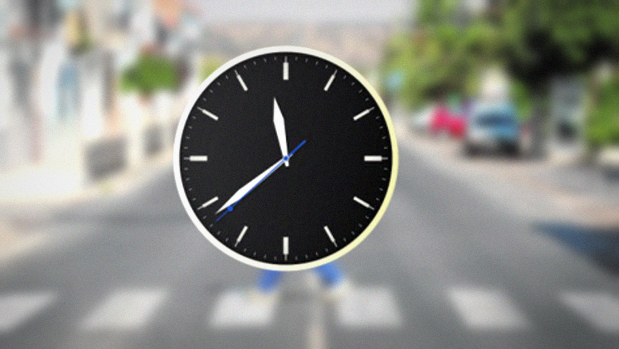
11:38:38
